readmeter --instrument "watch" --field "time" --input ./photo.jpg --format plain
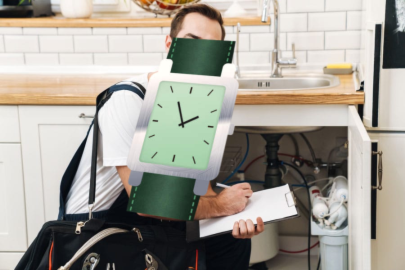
1:56
